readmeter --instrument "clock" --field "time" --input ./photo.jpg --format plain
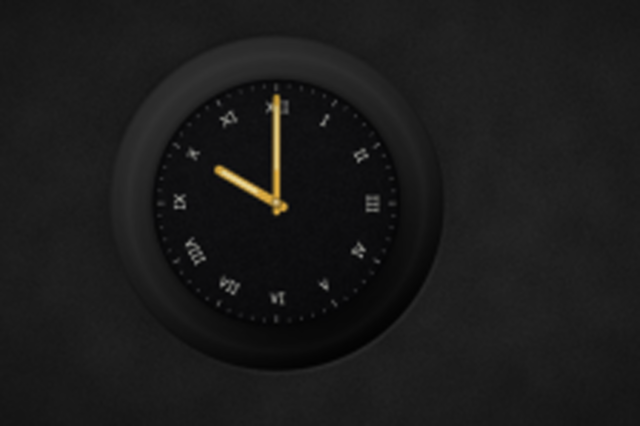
10:00
